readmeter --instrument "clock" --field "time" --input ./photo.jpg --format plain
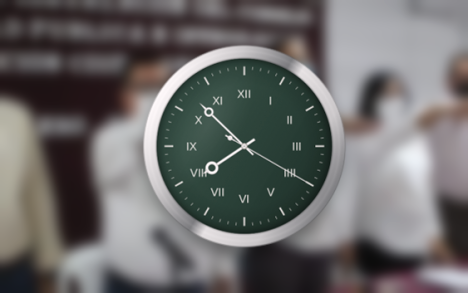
7:52:20
